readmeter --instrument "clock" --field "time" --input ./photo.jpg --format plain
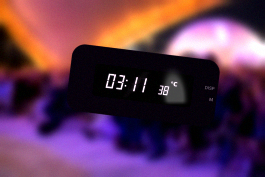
3:11
